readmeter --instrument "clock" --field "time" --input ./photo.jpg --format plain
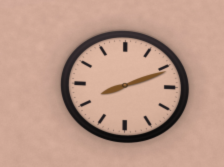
8:11
